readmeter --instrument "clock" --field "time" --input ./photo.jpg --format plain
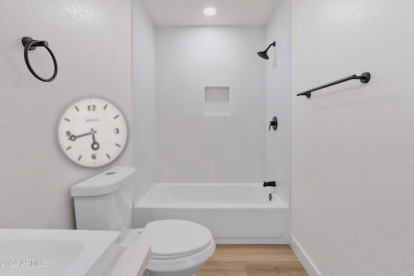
5:43
